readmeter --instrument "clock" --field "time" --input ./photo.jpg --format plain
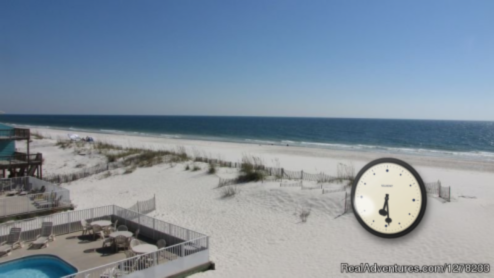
6:29
